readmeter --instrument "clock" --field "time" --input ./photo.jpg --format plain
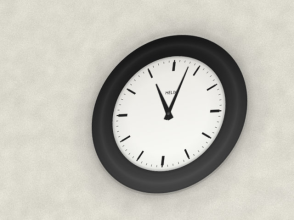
11:03
